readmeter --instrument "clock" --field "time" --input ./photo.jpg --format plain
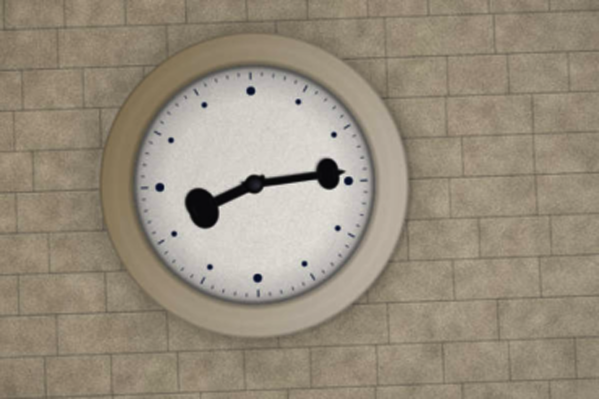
8:14
